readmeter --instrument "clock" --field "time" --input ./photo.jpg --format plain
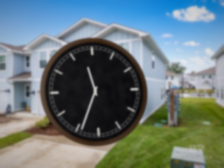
11:34
